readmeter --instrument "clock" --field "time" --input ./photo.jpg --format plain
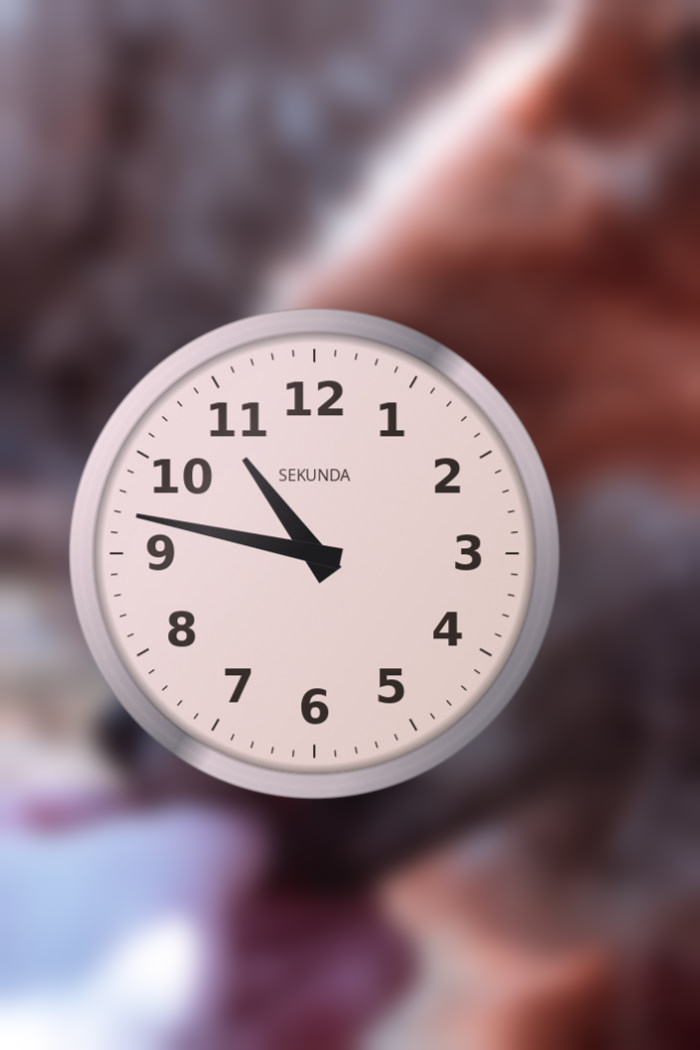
10:47
